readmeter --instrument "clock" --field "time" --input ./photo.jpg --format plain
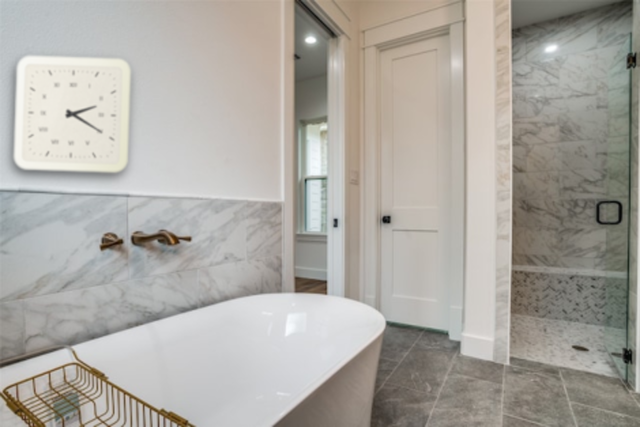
2:20
